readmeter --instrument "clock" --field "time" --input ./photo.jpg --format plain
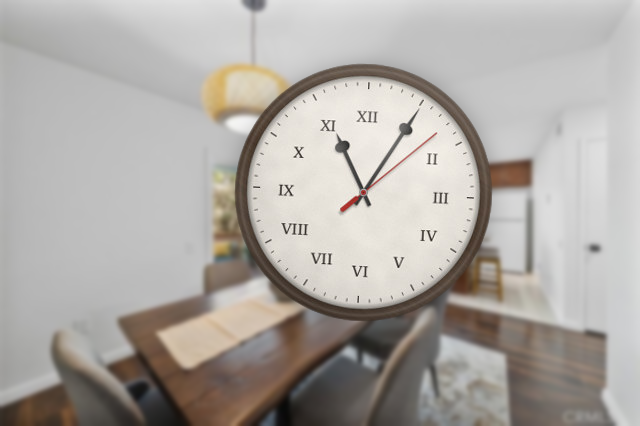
11:05:08
